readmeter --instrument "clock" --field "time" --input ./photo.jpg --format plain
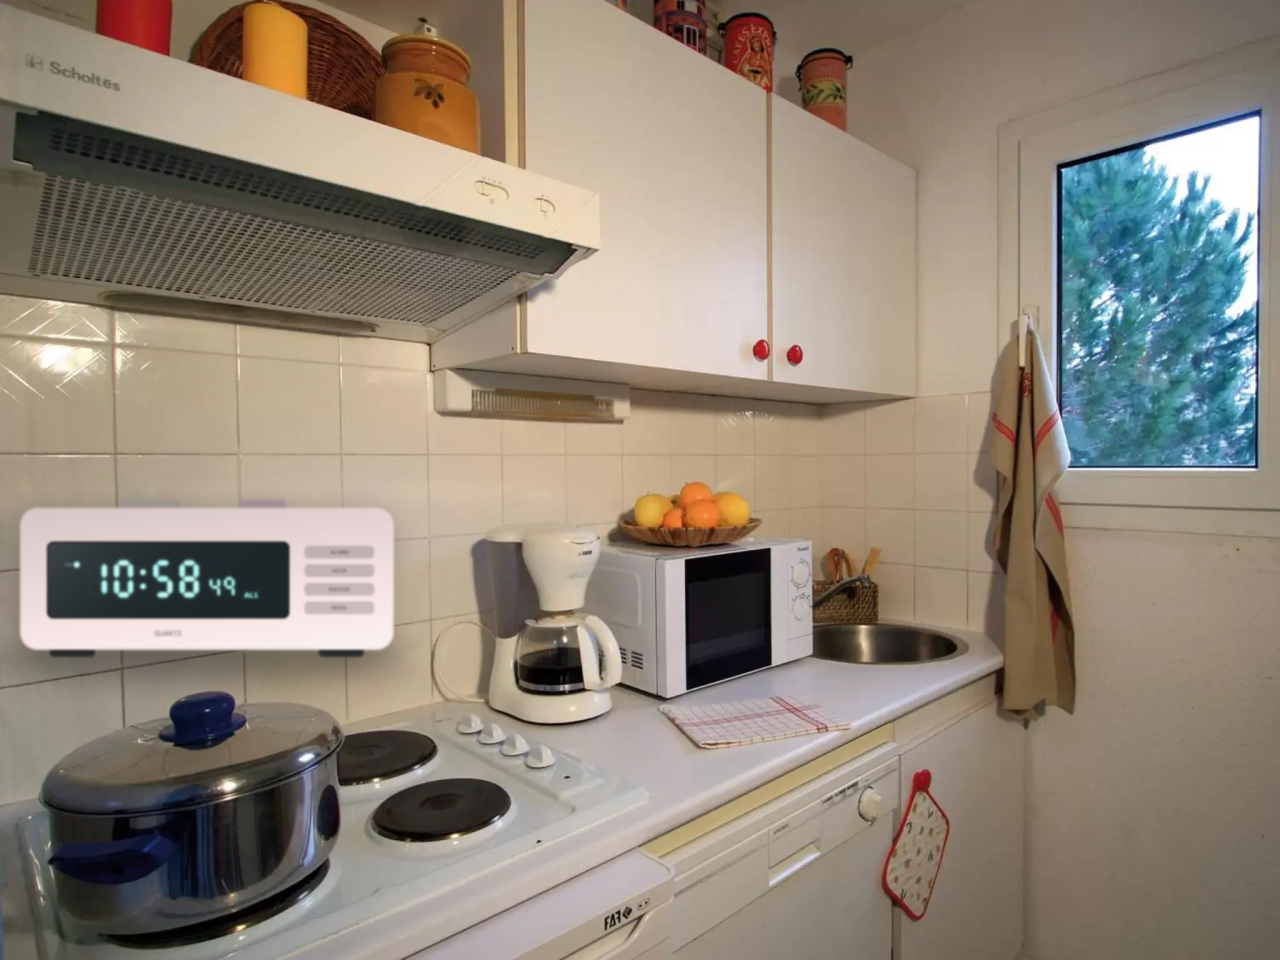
10:58:49
